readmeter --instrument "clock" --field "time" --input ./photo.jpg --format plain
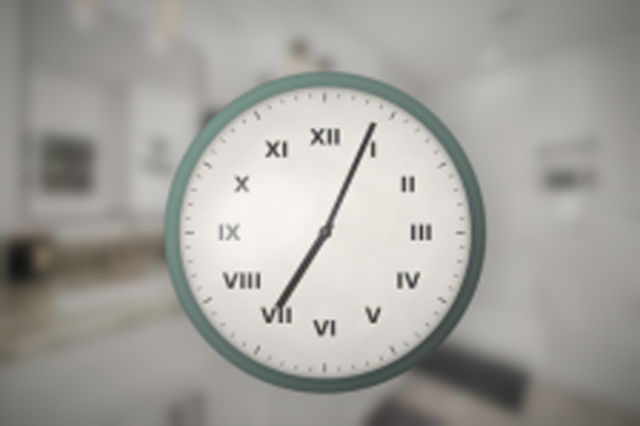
7:04
